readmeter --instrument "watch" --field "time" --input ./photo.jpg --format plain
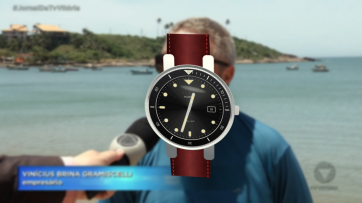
12:33
